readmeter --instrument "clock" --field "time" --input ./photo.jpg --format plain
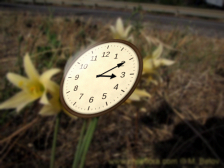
3:10
